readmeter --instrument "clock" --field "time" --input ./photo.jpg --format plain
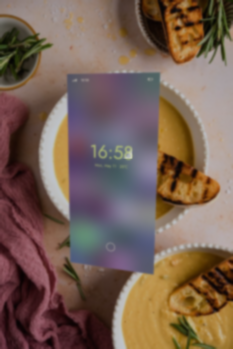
16:58
